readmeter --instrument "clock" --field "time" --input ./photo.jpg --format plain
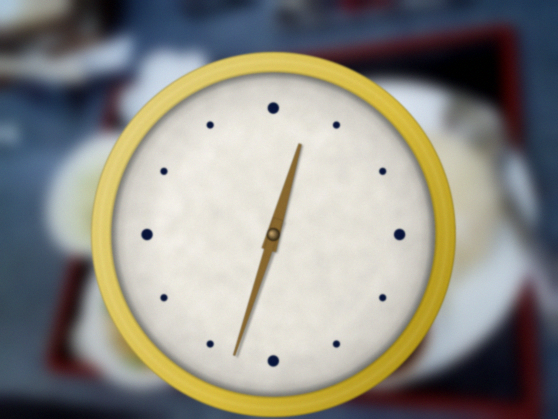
12:33
